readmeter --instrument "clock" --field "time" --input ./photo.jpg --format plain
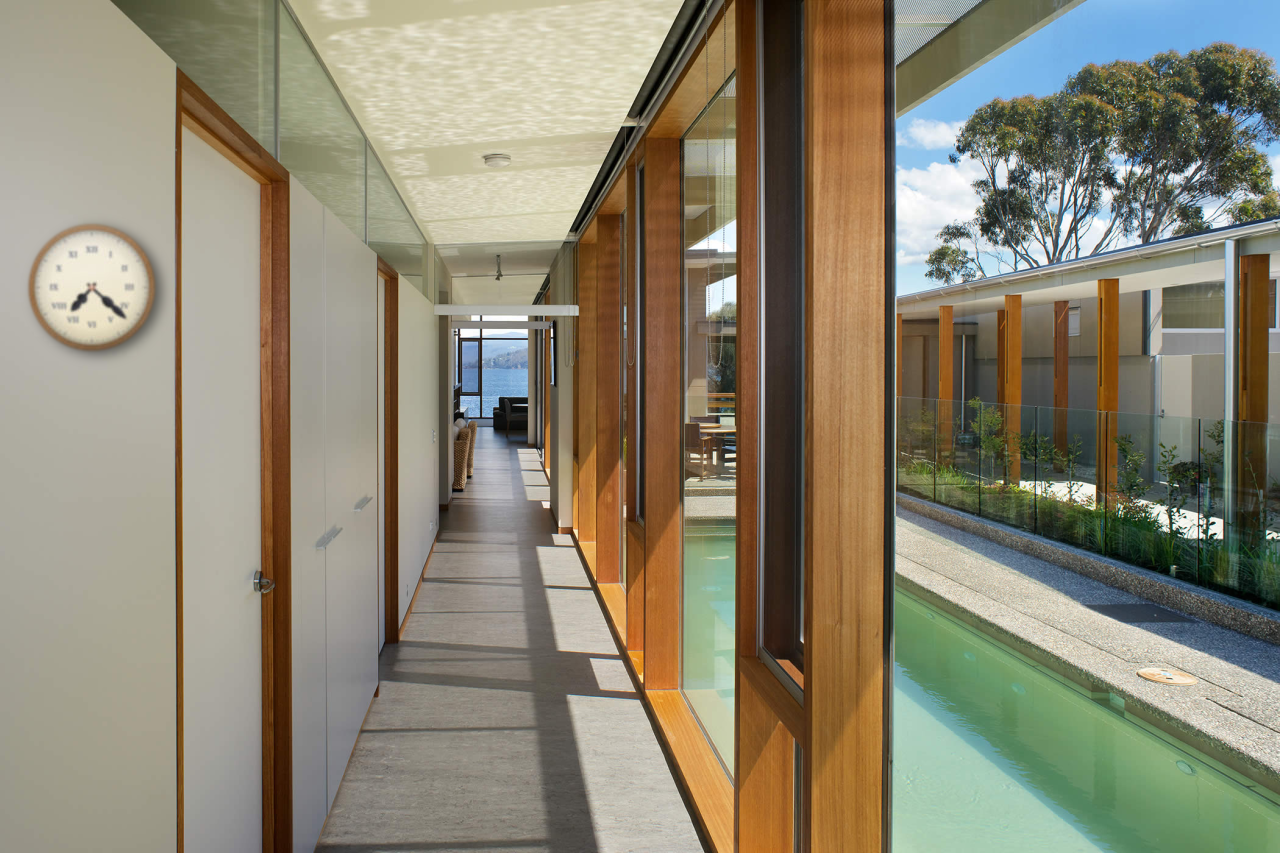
7:22
